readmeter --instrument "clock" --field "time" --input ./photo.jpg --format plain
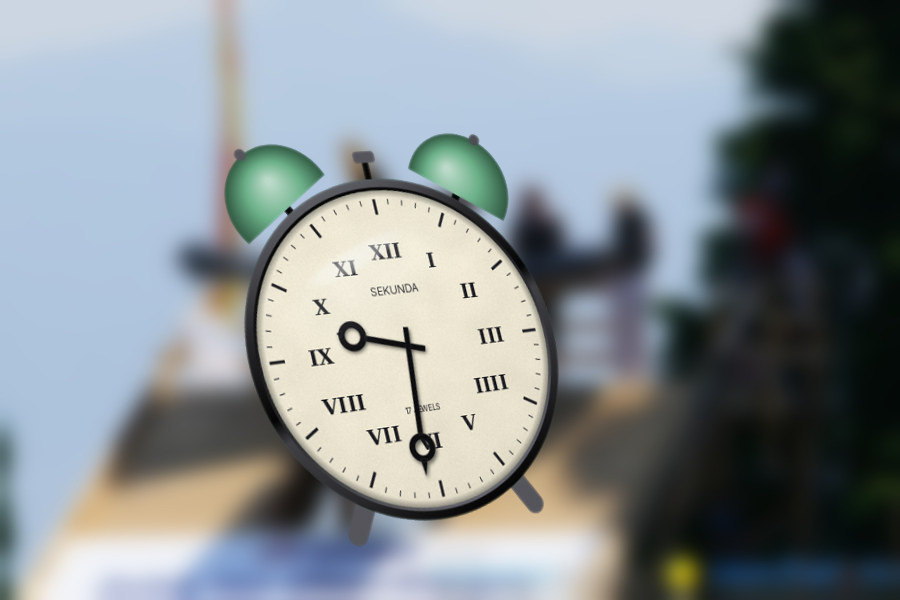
9:31
